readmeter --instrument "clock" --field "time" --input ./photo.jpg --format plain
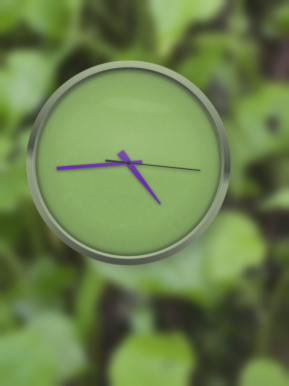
4:44:16
